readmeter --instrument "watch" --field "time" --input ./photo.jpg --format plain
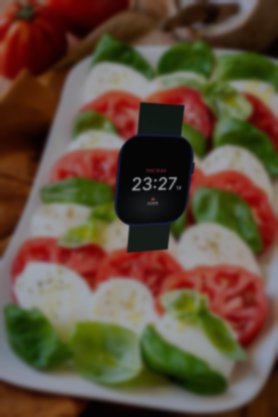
23:27
